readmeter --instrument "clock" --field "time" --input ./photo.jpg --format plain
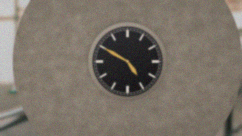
4:50
